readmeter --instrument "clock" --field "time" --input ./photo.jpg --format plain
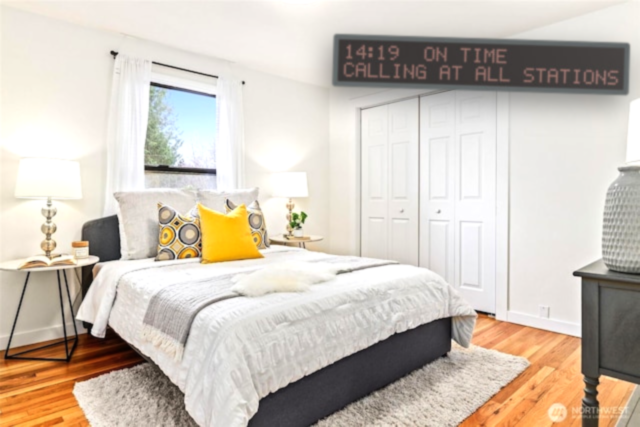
14:19
